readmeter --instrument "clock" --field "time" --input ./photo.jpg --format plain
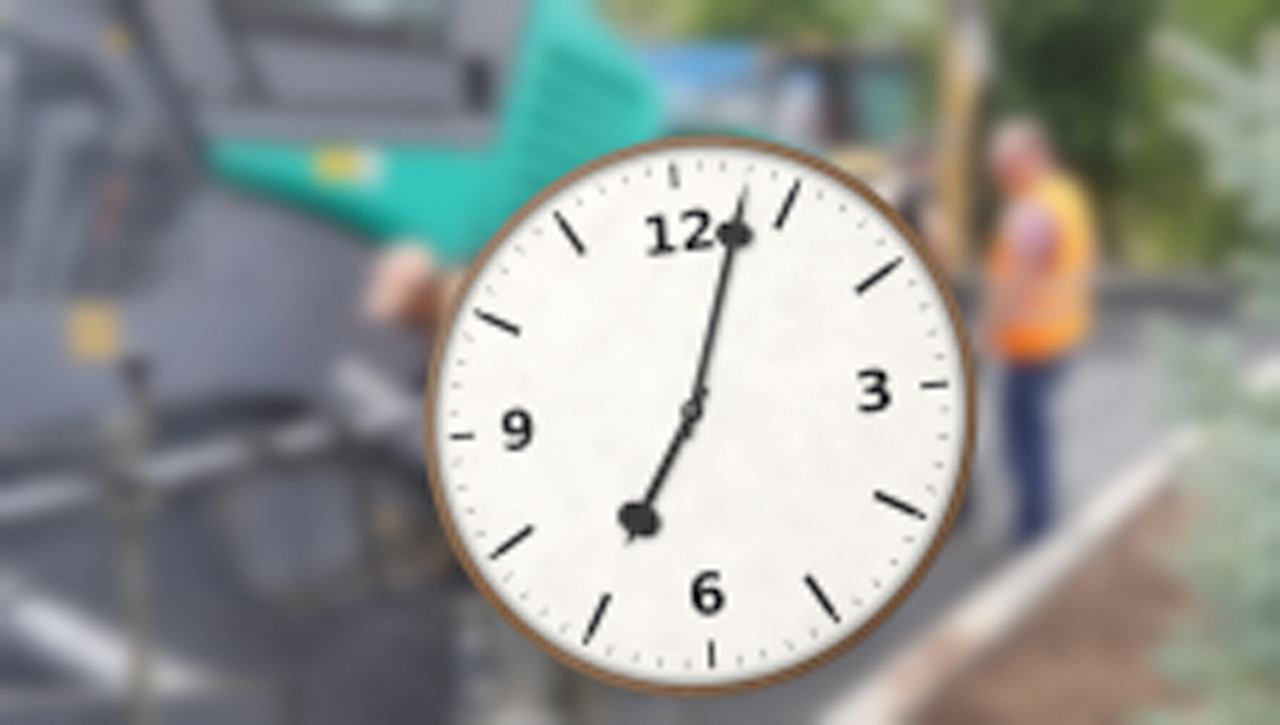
7:03
